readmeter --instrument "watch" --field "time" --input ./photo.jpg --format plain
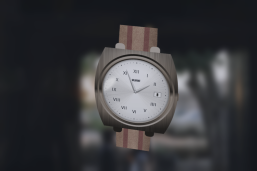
1:56
